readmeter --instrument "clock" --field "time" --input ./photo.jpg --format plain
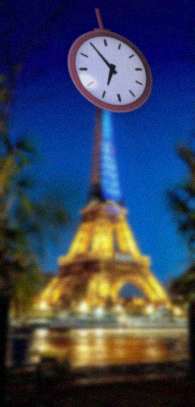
6:55
